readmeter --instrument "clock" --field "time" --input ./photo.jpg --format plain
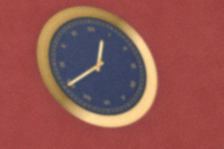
12:40
